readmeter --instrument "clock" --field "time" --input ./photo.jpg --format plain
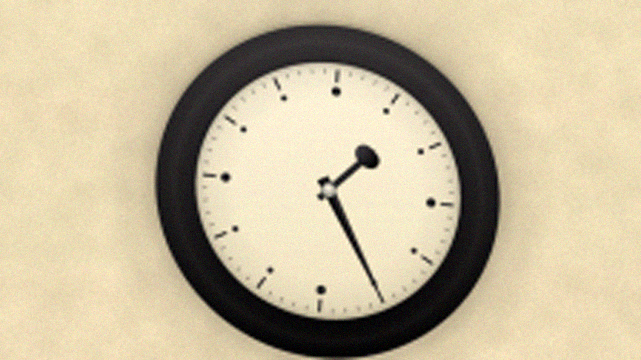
1:25
